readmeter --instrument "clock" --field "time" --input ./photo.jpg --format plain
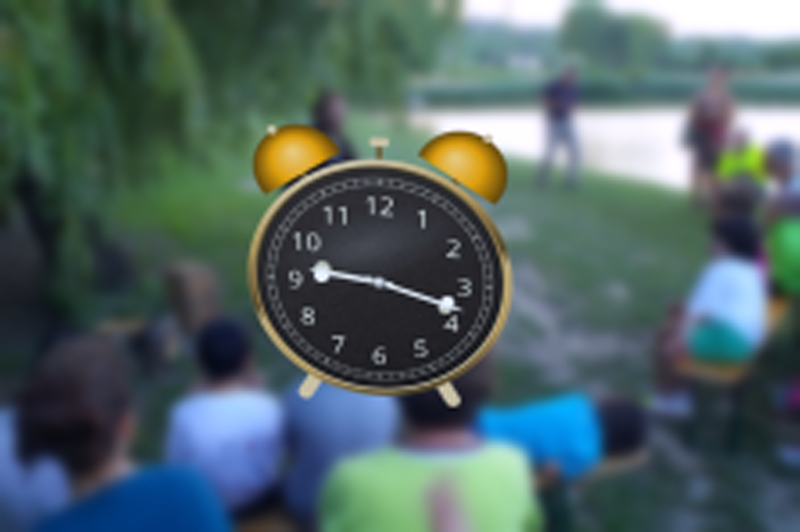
9:18
